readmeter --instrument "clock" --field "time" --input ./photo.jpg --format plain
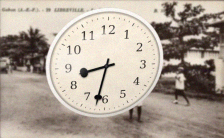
8:32
